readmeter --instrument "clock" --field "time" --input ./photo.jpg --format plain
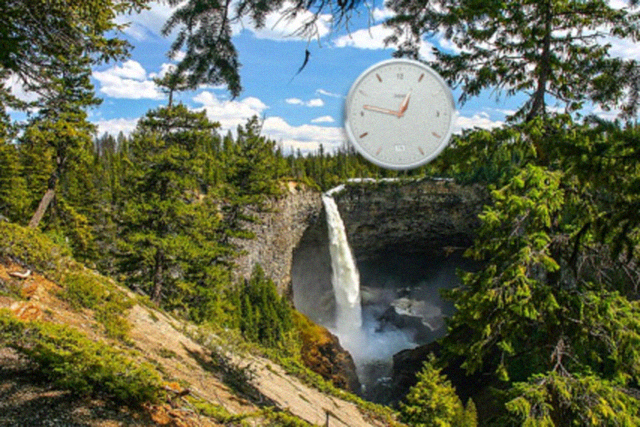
12:47
